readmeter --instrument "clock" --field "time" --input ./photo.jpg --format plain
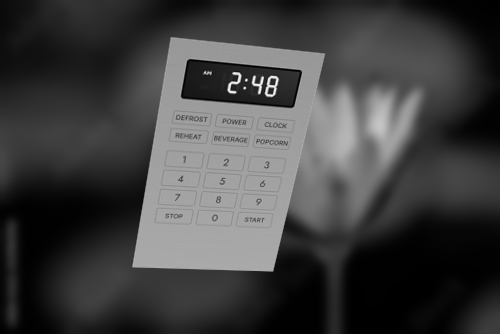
2:48
